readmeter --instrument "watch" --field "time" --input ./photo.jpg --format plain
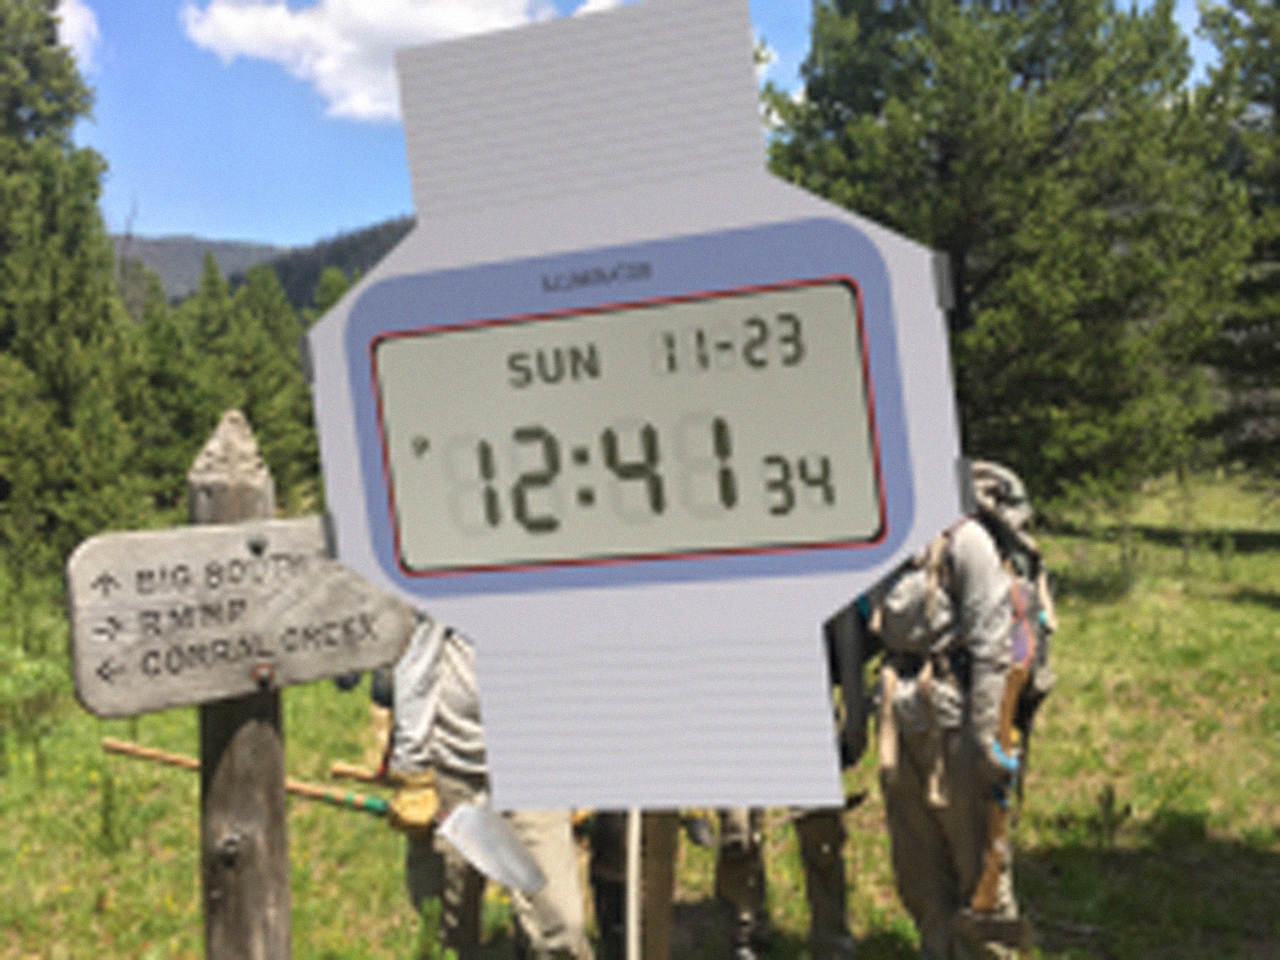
12:41:34
